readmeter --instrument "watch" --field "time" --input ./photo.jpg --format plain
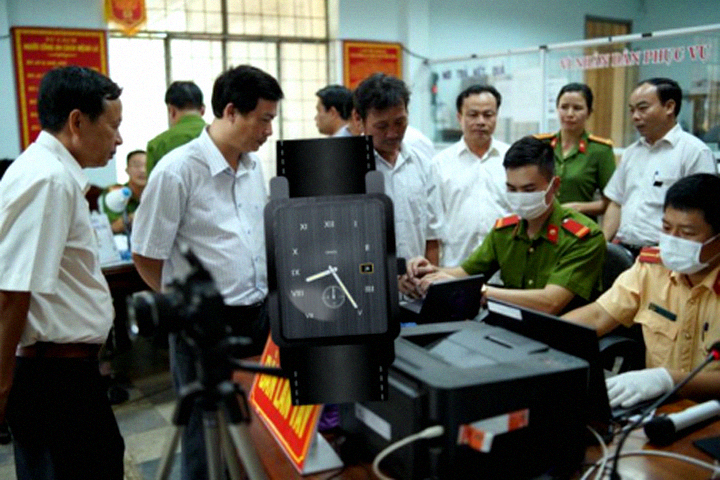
8:25
